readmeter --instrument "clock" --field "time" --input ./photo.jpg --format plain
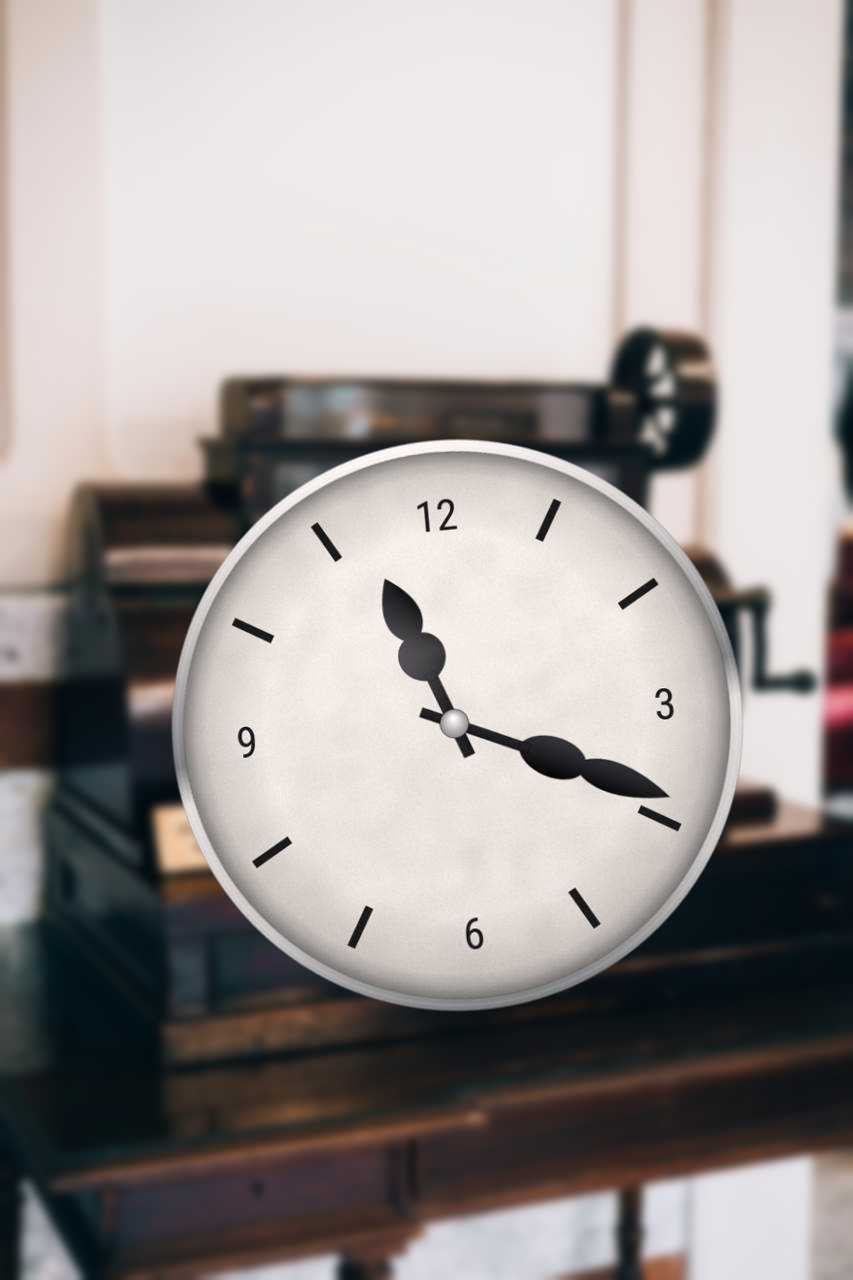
11:19
